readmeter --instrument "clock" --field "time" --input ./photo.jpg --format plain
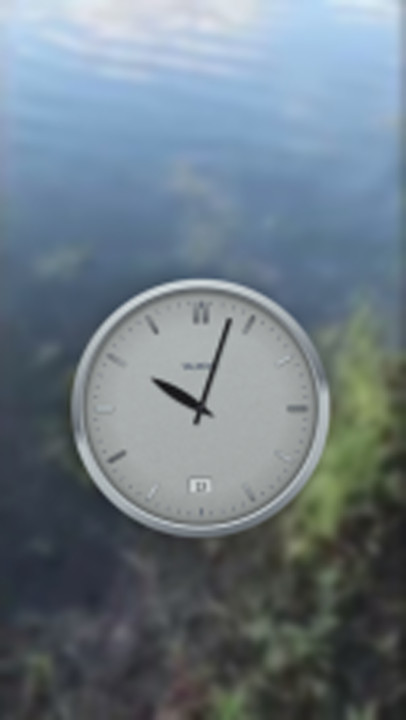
10:03
